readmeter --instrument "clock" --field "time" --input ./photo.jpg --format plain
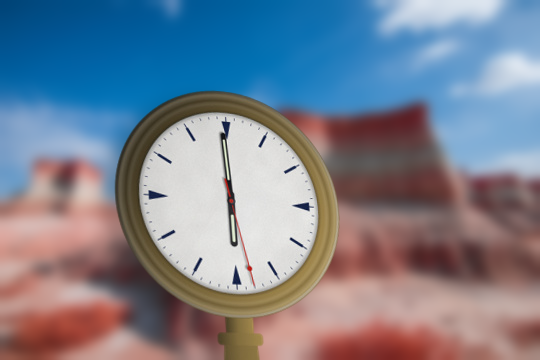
5:59:28
